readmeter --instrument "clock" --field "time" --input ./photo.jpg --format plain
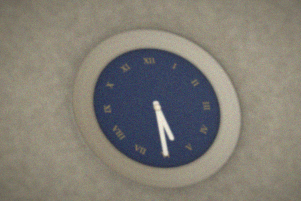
5:30
